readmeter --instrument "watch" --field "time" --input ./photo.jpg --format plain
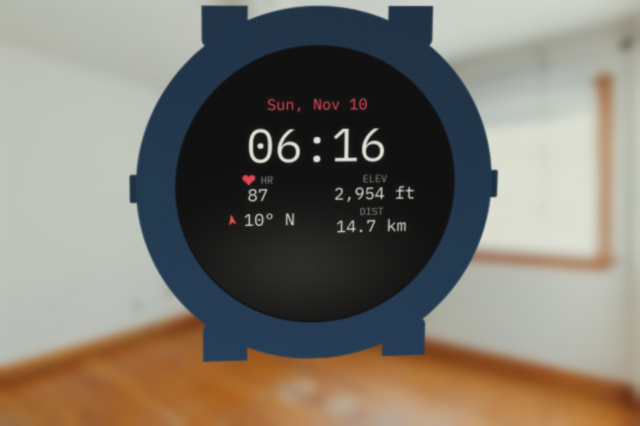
6:16
